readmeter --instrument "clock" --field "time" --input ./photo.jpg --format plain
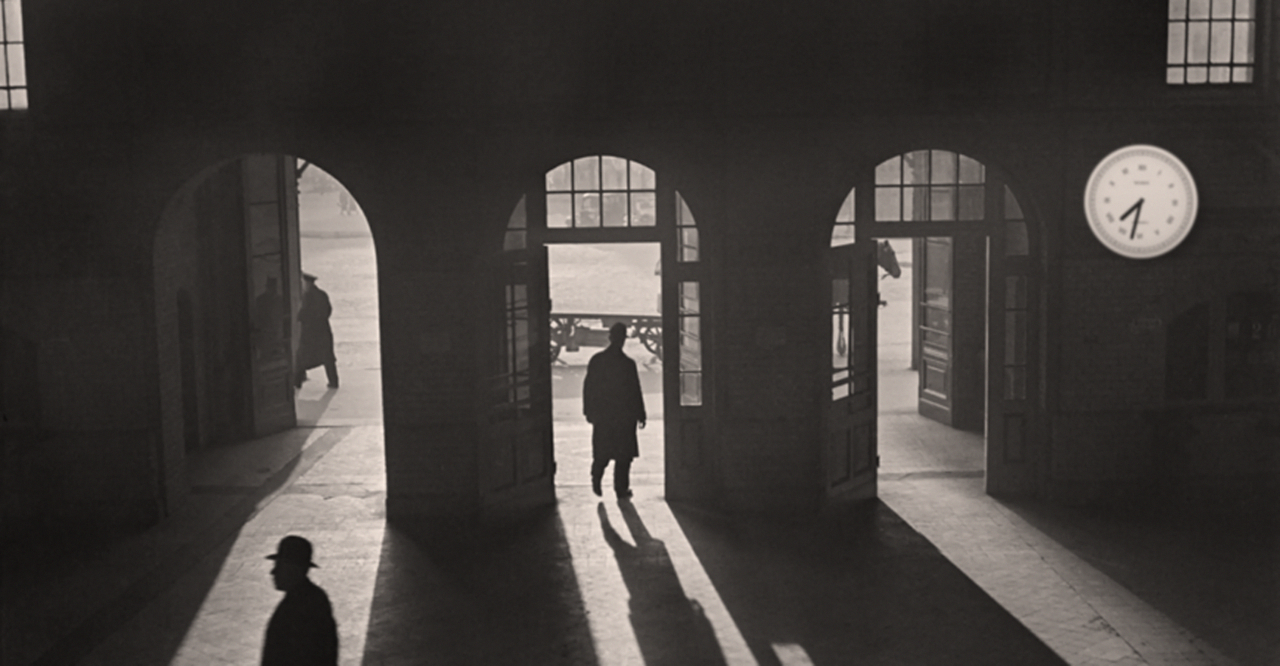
7:32
